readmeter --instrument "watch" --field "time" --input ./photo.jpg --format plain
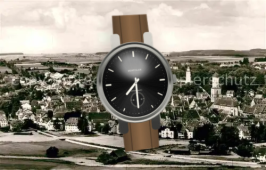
7:30
